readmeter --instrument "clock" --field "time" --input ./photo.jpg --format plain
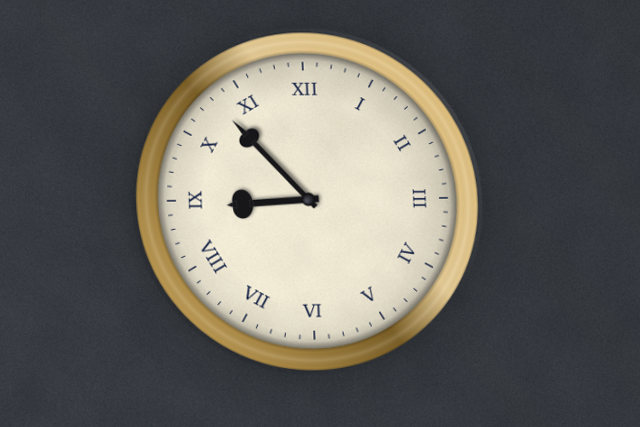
8:53
